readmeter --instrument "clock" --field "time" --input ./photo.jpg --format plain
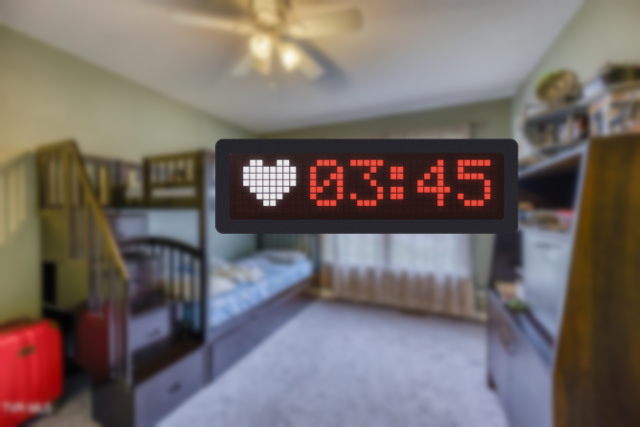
3:45
